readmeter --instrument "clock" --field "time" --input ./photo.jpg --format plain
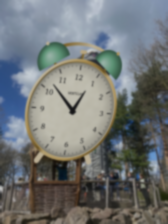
12:52
